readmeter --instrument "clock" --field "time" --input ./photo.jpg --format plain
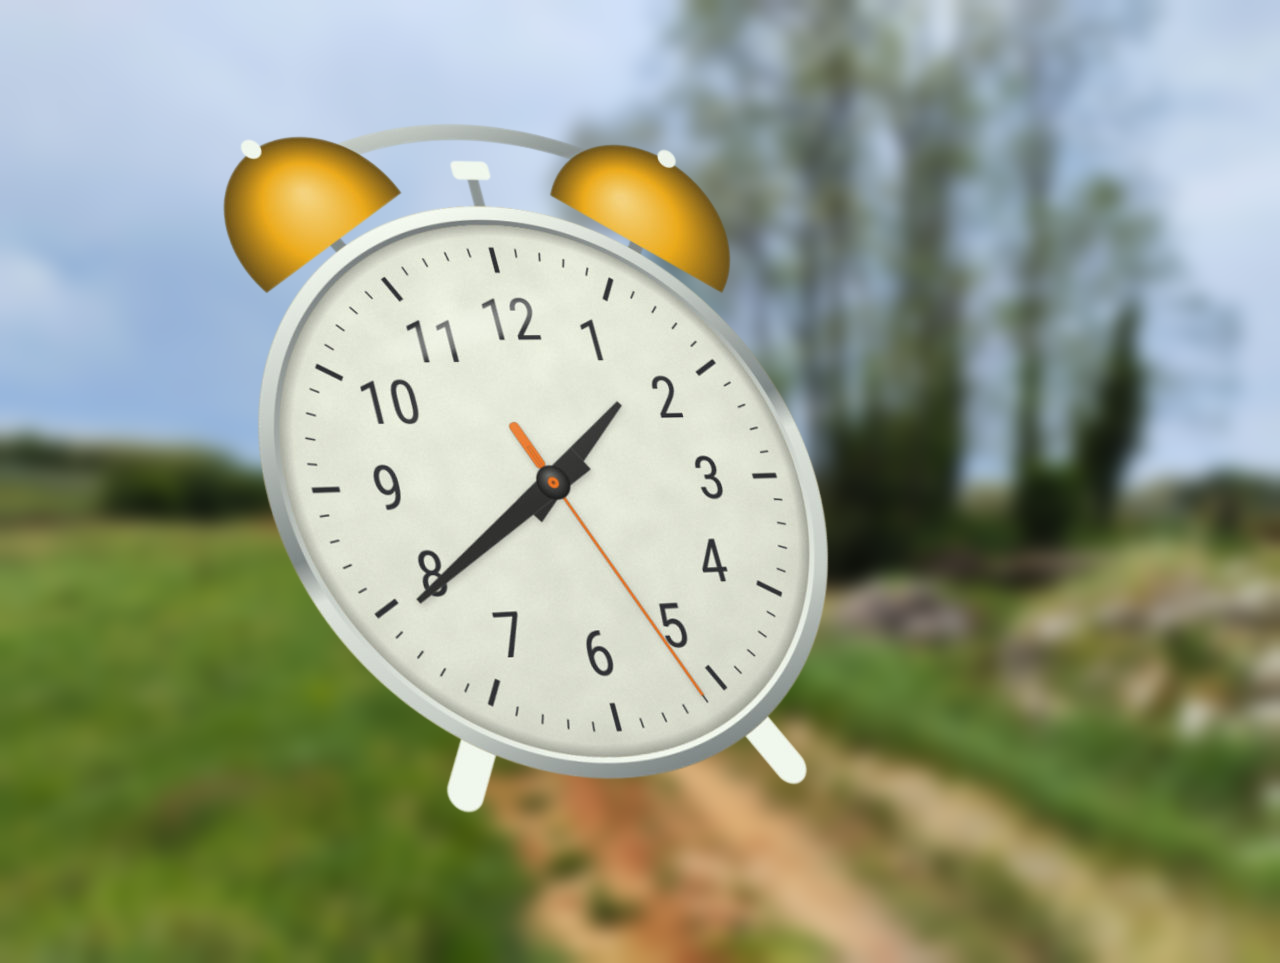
1:39:26
